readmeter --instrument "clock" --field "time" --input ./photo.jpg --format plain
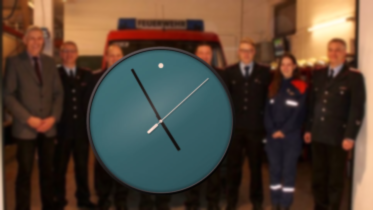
4:55:08
